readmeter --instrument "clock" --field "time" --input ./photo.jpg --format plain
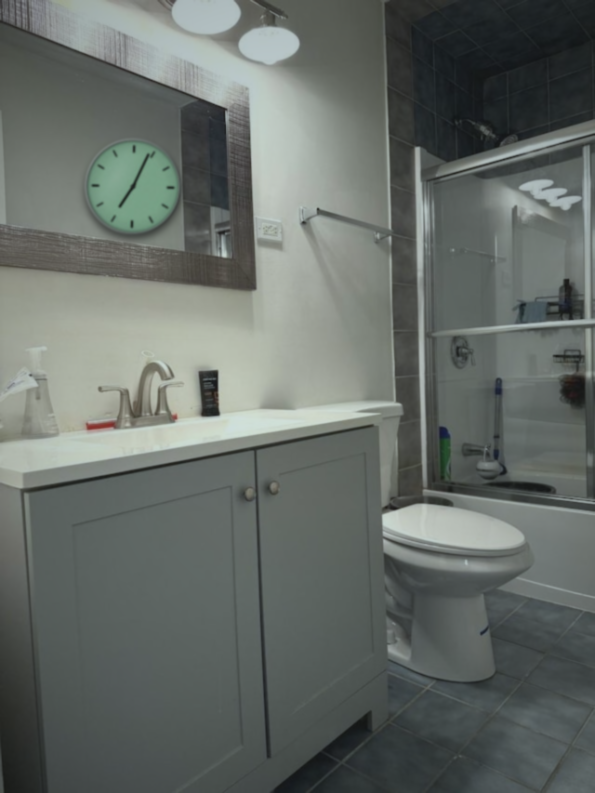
7:04
